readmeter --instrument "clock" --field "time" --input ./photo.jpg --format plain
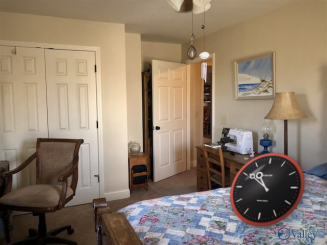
10:51
